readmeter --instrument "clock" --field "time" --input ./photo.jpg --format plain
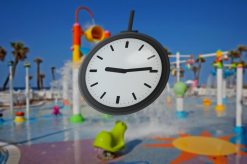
9:14
